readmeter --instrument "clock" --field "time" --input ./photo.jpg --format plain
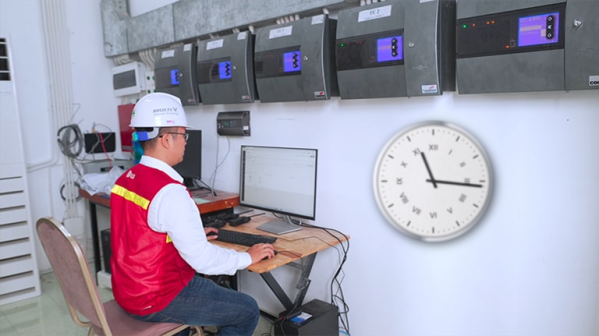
11:16
